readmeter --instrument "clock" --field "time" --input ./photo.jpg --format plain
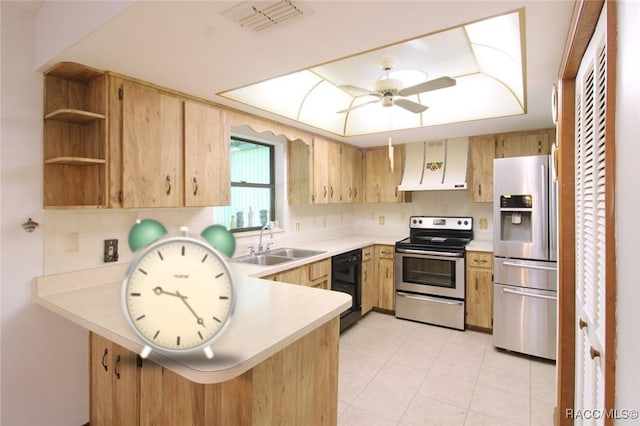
9:23
